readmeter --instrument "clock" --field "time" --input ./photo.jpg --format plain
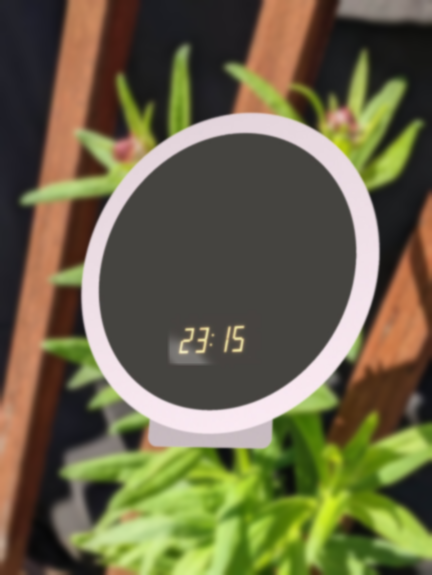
23:15
